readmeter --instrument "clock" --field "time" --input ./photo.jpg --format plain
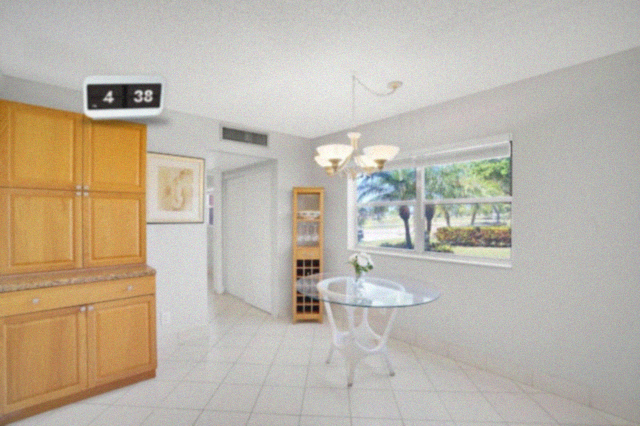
4:38
